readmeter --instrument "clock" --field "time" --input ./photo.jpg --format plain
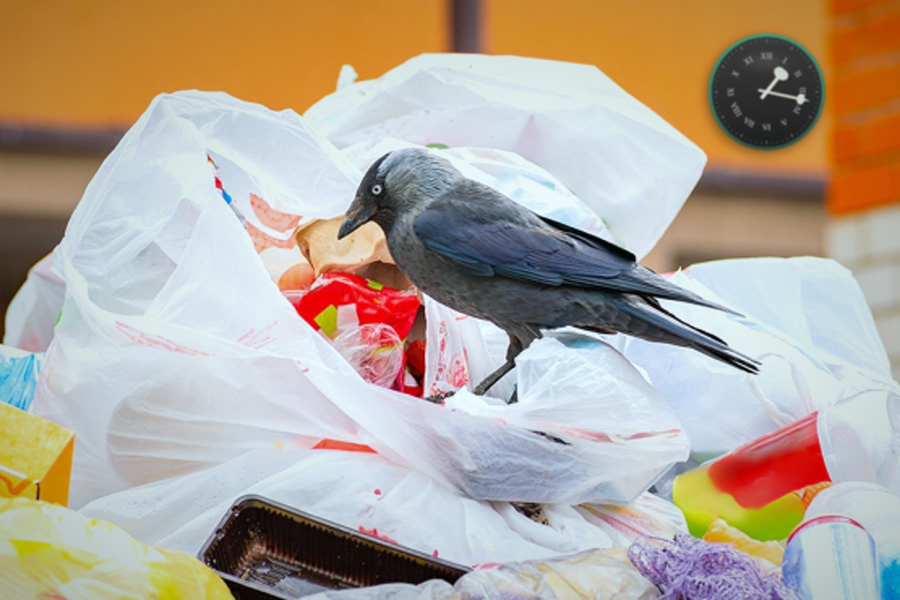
1:17
